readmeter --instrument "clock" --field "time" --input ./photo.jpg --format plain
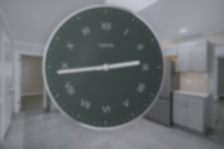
2:44
